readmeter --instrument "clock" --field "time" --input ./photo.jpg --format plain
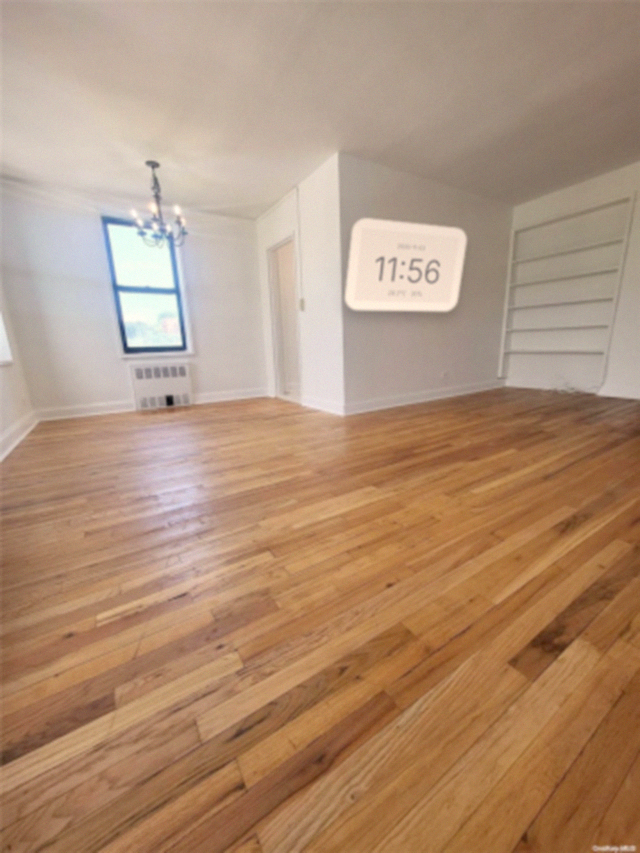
11:56
